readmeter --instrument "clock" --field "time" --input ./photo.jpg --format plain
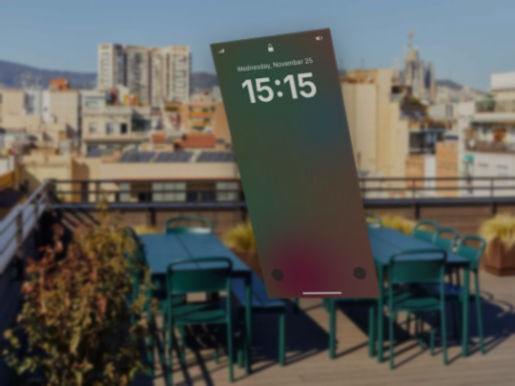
15:15
